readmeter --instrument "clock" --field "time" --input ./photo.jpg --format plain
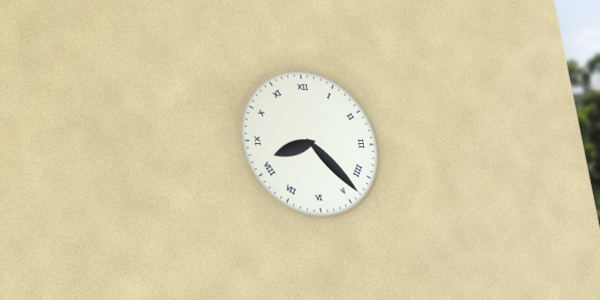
8:23
